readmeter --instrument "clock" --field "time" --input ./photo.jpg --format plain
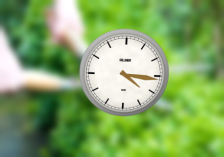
4:16
